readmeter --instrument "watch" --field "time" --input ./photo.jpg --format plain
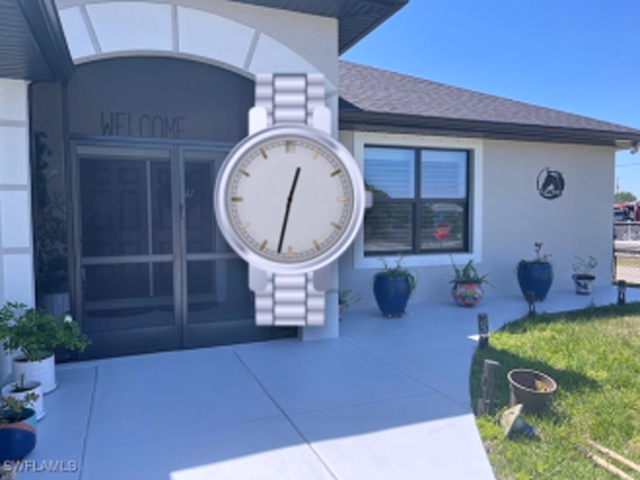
12:32
